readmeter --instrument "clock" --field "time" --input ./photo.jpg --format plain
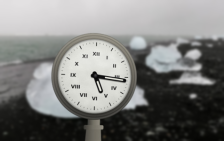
5:16
